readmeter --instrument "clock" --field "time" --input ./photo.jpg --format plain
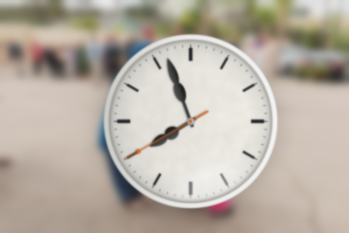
7:56:40
